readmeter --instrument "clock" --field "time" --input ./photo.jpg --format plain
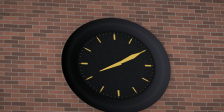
8:10
